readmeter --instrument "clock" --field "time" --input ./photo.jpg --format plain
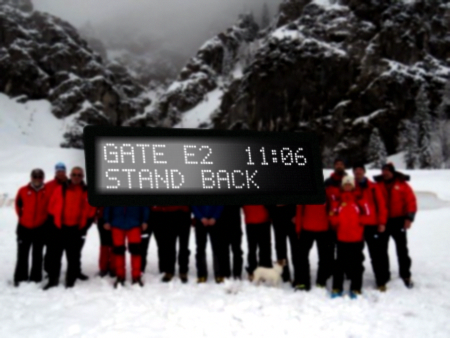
11:06
